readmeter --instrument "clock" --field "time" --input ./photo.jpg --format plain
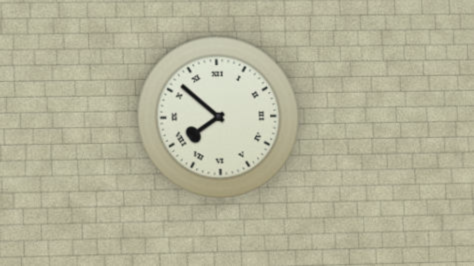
7:52
